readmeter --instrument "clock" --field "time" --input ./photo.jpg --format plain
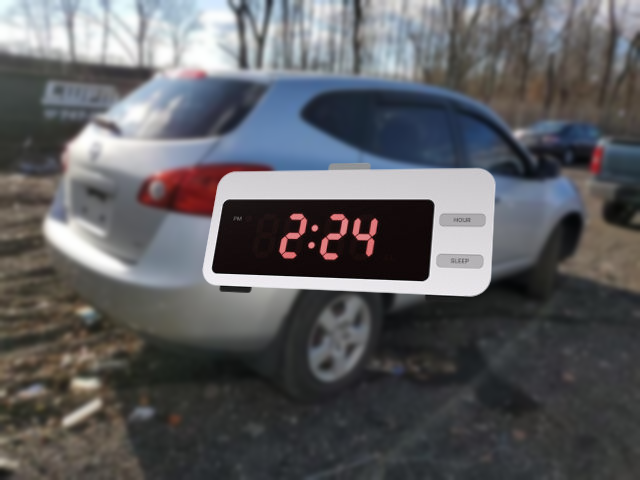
2:24
